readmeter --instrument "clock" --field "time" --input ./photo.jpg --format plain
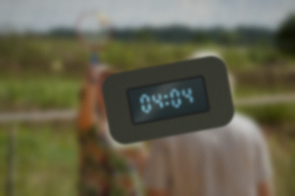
4:04
